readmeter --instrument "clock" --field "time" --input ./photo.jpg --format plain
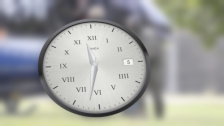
11:32
